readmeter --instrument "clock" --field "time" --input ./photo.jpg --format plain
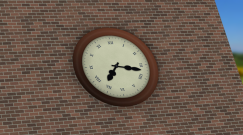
7:17
